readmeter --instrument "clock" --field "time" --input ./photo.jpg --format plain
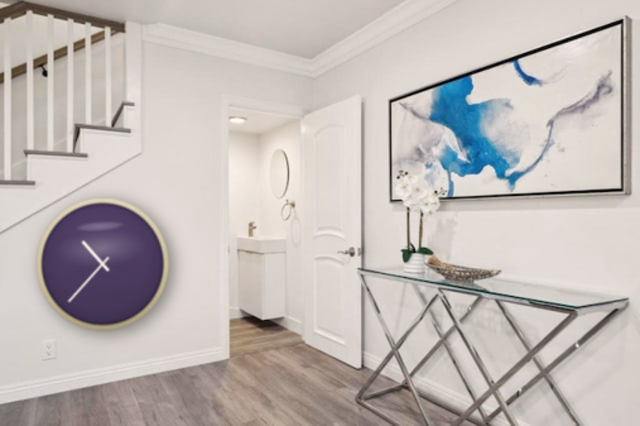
10:37
